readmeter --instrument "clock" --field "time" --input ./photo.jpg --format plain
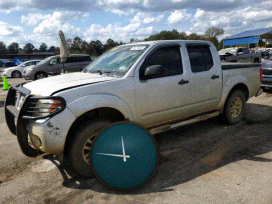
11:46
